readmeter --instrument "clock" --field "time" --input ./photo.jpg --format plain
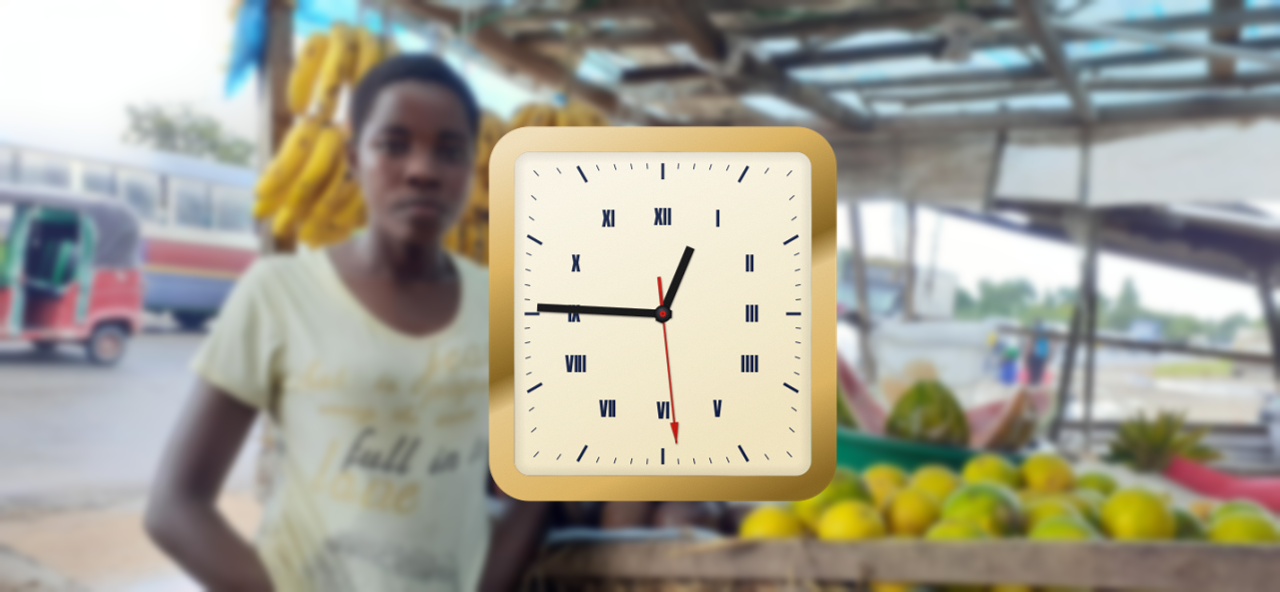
12:45:29
